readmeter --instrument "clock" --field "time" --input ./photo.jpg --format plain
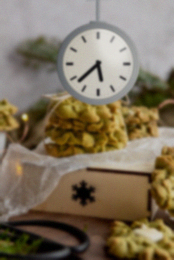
5:38
